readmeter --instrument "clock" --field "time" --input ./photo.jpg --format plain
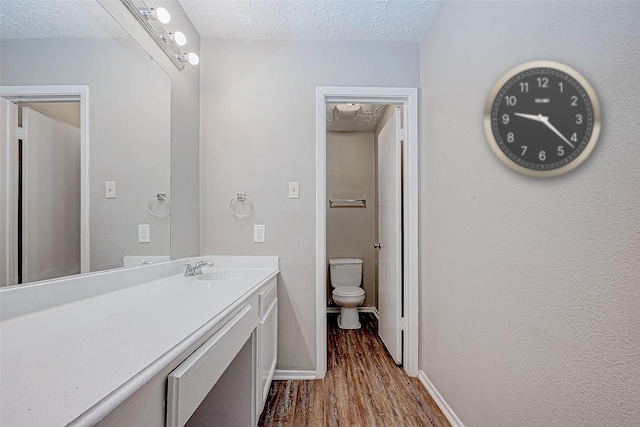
9:22
